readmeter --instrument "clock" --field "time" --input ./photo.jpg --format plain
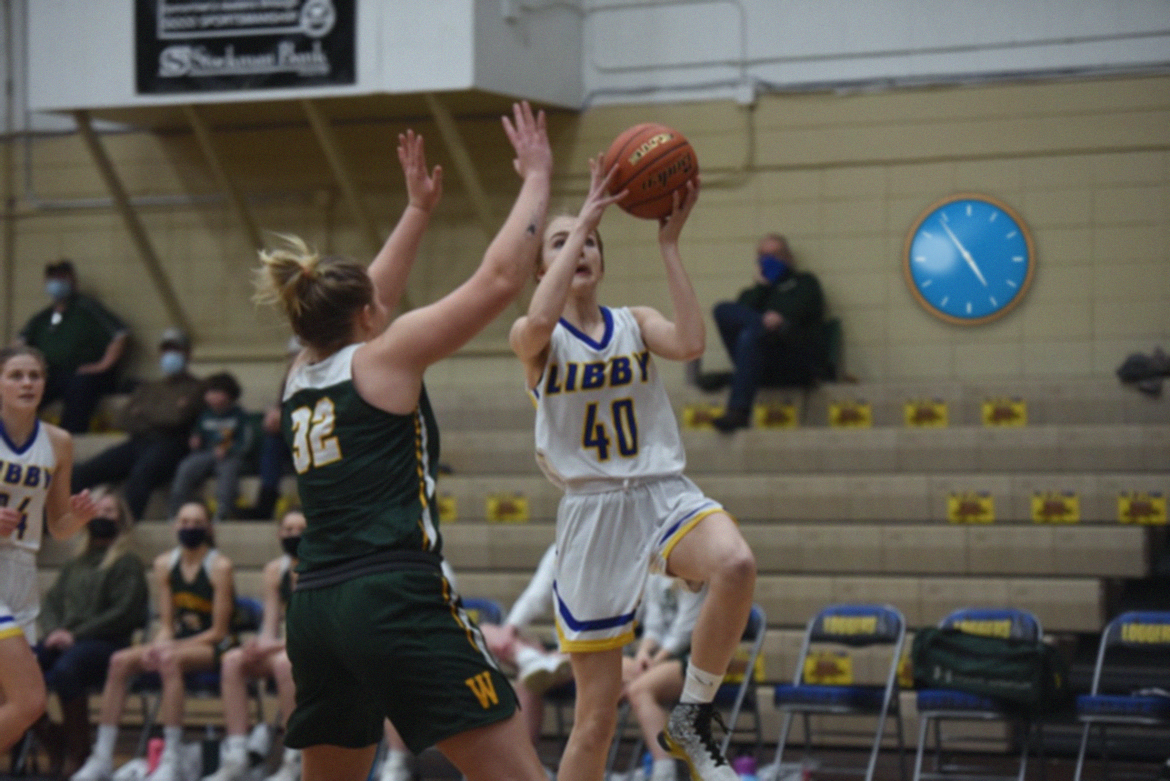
4:54
